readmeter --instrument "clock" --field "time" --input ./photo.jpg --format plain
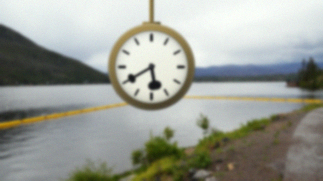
5:40
